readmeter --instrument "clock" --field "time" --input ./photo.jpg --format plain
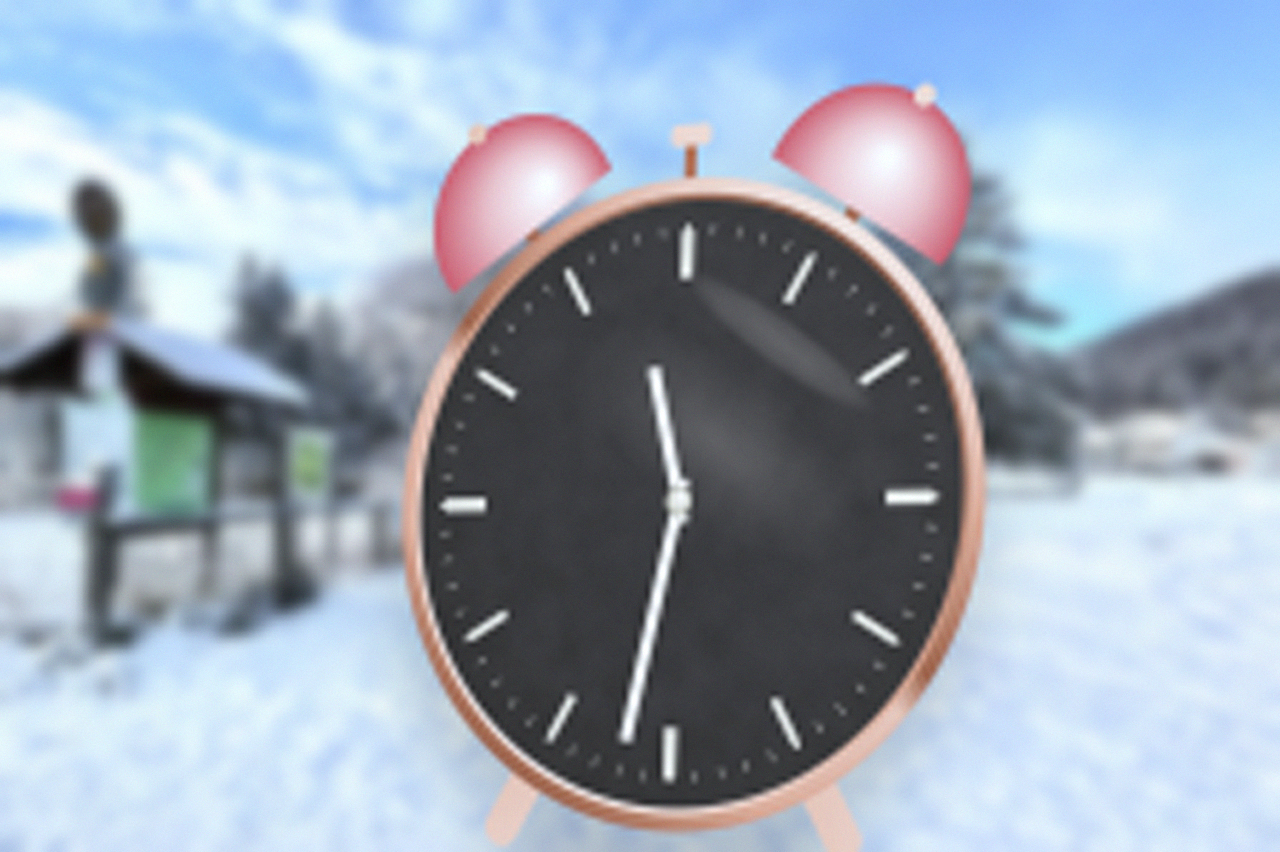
11:32
